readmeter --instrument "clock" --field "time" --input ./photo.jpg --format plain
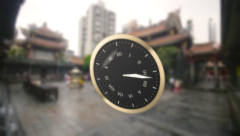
3:17
